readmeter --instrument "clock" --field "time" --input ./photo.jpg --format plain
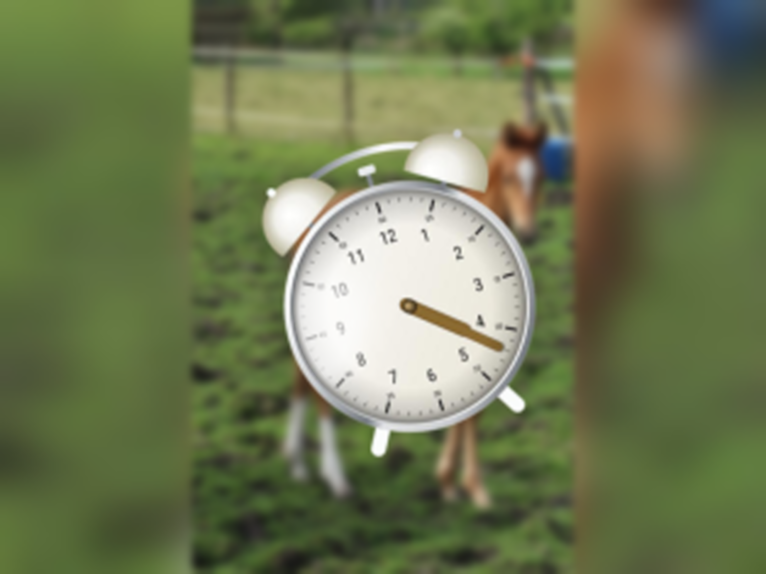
4:22
